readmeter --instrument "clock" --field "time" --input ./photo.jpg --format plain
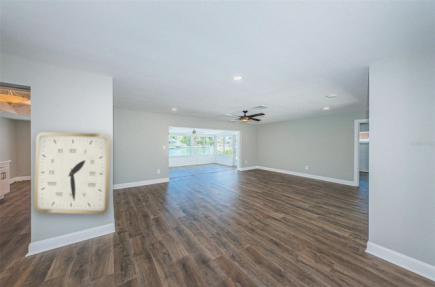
1:29
